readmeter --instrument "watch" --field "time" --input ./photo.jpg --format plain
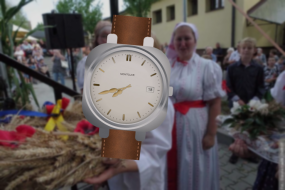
7:42
